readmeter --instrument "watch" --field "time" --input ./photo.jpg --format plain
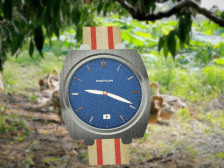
9:19
